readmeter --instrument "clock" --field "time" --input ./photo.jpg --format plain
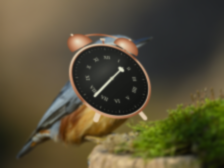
1:38
